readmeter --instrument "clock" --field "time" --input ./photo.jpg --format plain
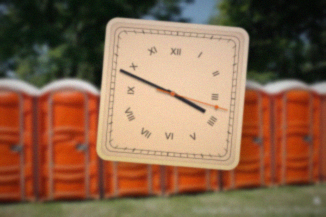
3:48:17
